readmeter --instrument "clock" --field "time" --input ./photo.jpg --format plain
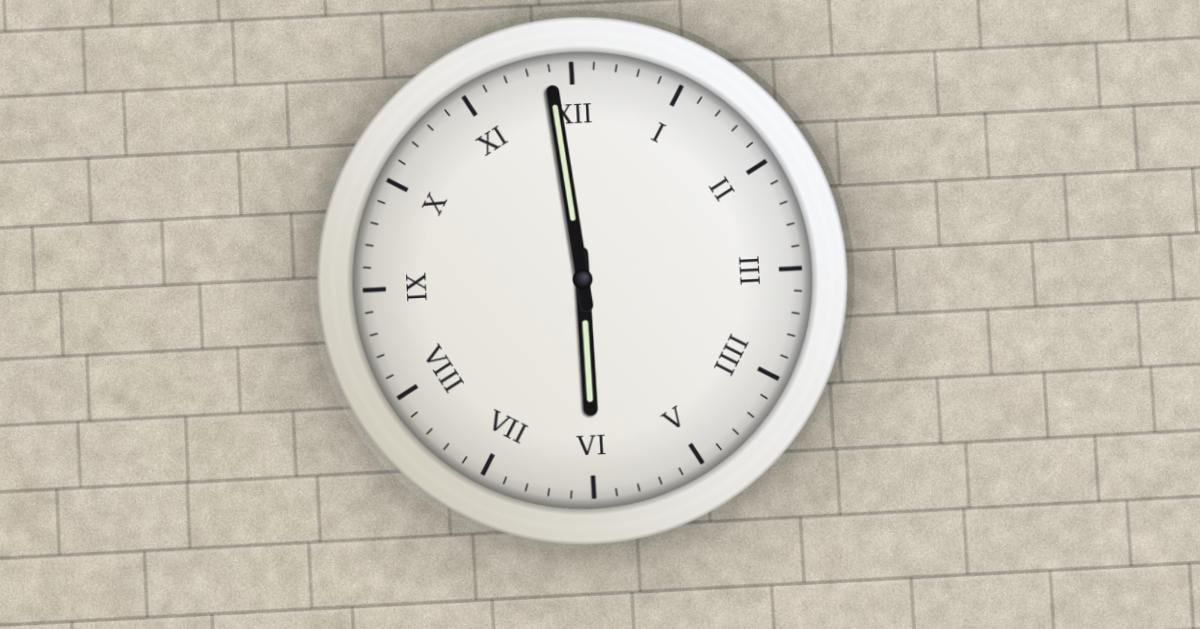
5:59
